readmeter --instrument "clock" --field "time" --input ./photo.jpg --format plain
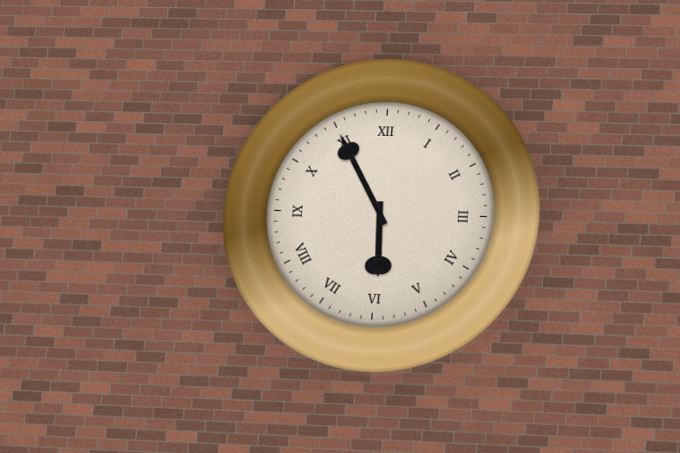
5:55
